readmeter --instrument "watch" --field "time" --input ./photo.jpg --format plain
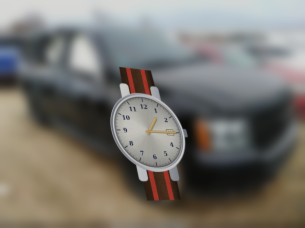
1:15
